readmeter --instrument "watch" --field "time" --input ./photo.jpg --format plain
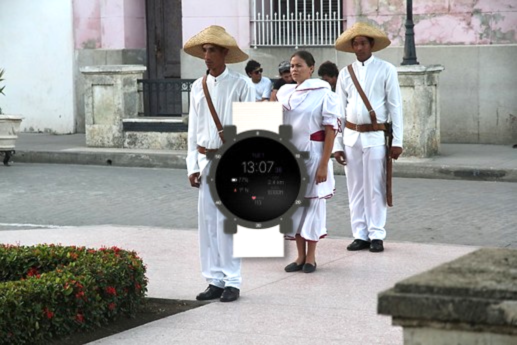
13:07
